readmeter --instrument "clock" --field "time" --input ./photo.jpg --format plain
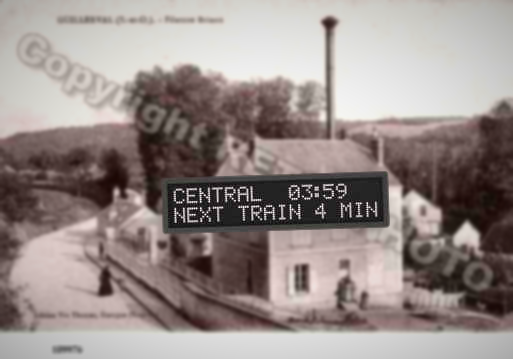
3:59
